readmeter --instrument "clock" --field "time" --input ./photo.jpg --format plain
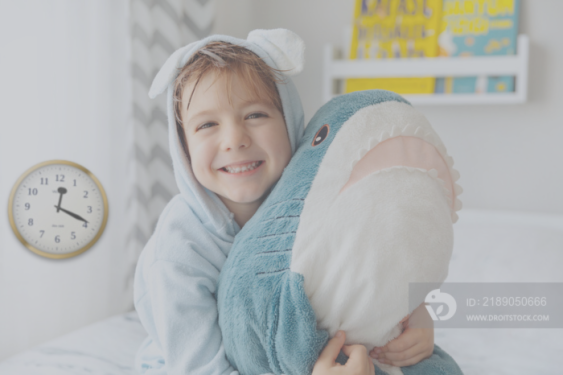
12:19
